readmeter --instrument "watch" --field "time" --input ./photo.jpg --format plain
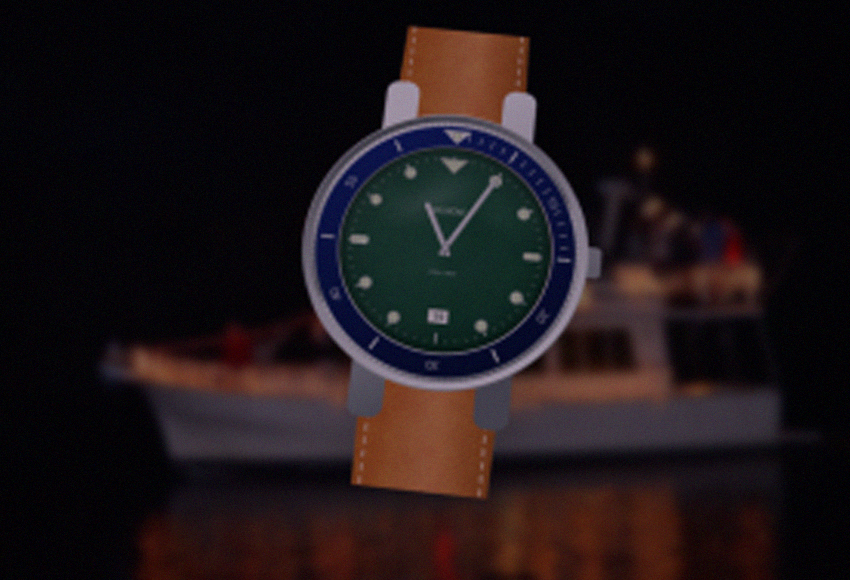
11:05
